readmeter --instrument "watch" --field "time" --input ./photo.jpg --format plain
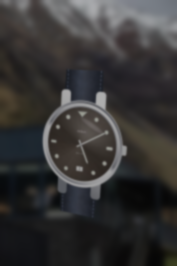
5:10
